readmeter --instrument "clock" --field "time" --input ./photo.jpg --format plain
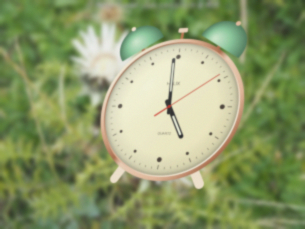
4:59:09
